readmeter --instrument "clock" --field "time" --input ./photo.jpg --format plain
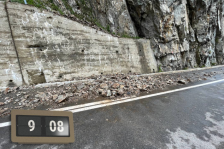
9:08
